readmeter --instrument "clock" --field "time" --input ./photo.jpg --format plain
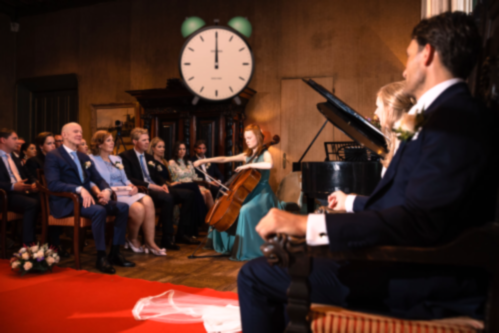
12:00
